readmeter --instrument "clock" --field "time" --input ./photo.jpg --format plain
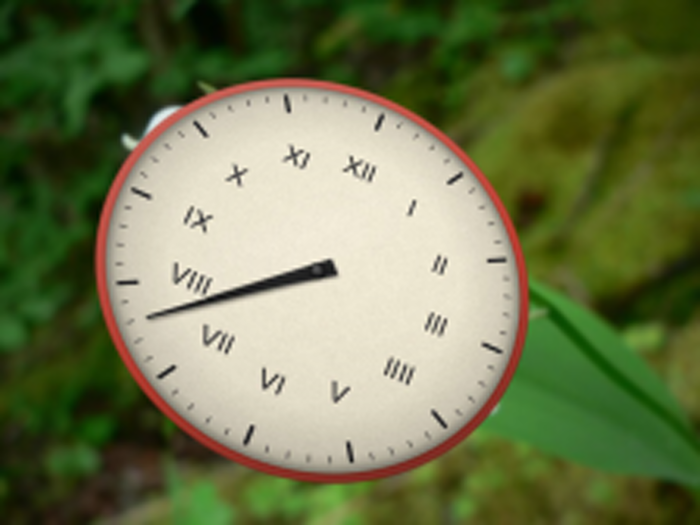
7:38
